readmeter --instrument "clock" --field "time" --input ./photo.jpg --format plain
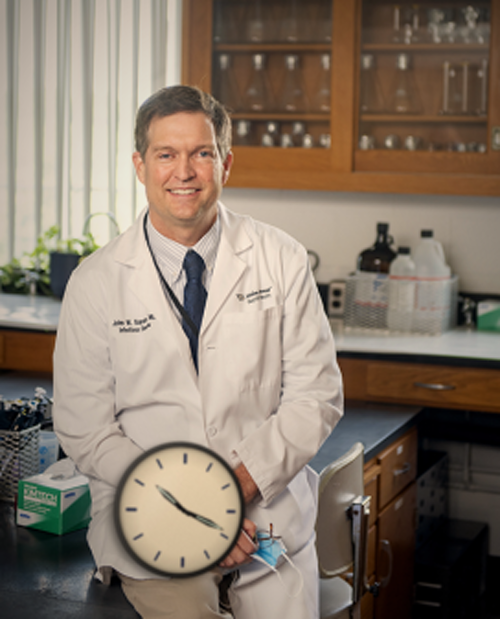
10:19
